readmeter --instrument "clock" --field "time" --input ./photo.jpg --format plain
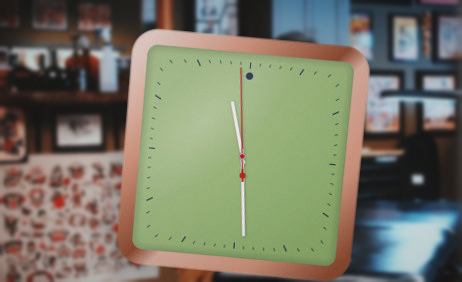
11:28:59
